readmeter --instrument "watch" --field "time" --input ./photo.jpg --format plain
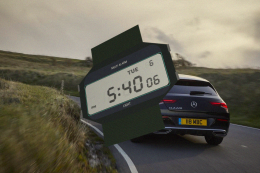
5:40:06
